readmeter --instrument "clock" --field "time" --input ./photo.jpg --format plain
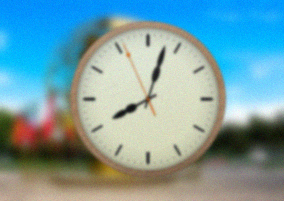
8:02:56
